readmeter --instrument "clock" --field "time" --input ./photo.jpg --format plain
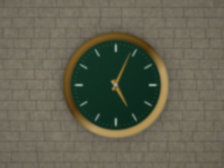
5:04
